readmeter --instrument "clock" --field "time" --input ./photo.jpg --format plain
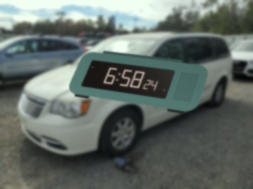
6:58
